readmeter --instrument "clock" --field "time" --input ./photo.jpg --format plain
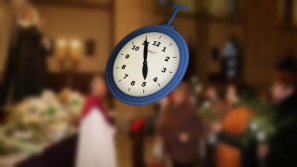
4:55
